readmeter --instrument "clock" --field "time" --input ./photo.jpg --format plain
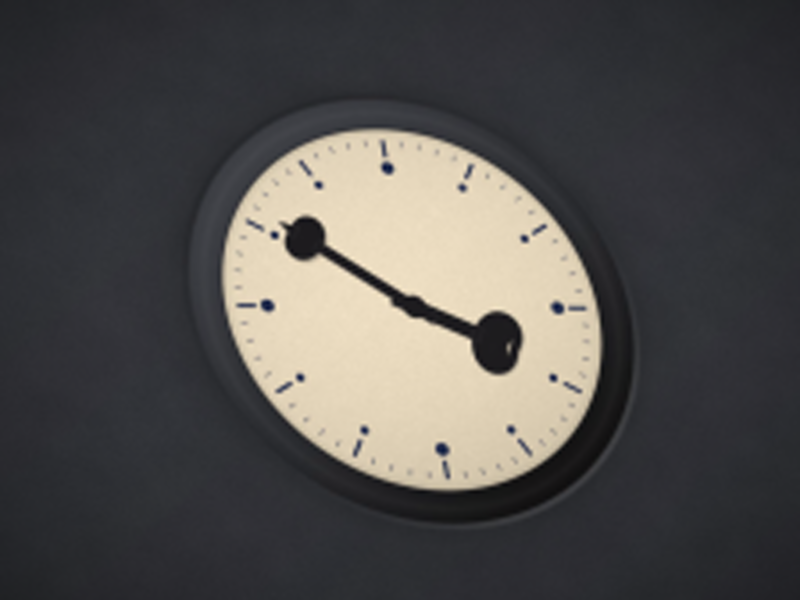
3:51
